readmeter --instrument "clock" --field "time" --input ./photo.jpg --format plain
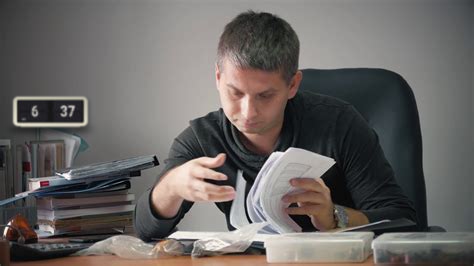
6:37
